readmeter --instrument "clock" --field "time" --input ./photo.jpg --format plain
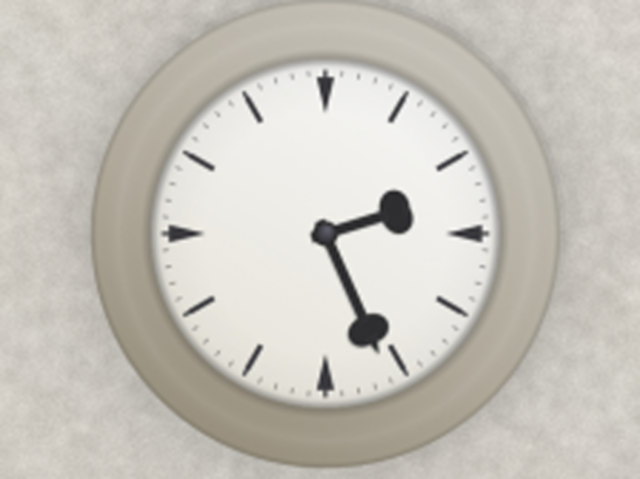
2:26
